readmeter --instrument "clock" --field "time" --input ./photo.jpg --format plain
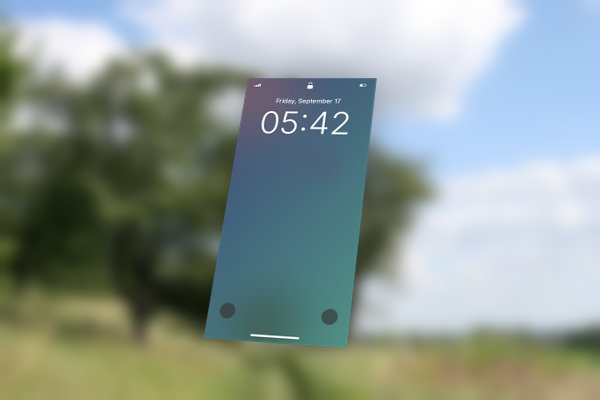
5:42
